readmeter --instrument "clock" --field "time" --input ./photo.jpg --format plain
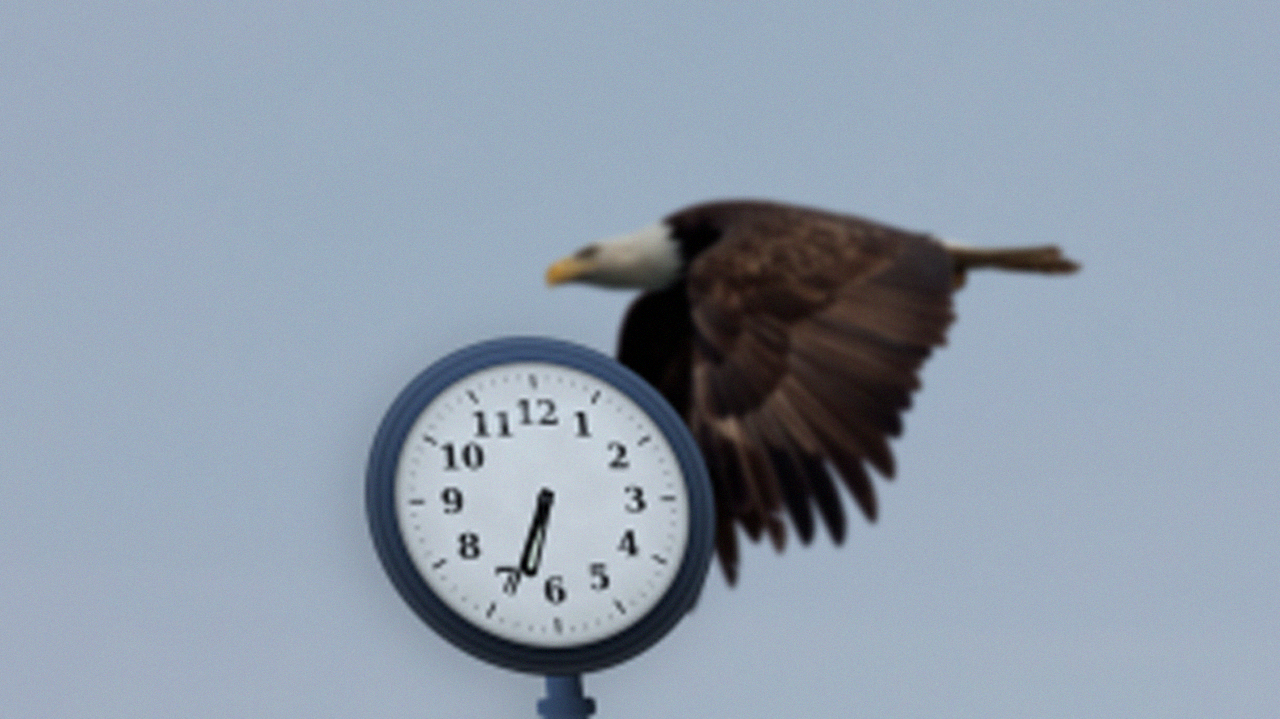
6:34
